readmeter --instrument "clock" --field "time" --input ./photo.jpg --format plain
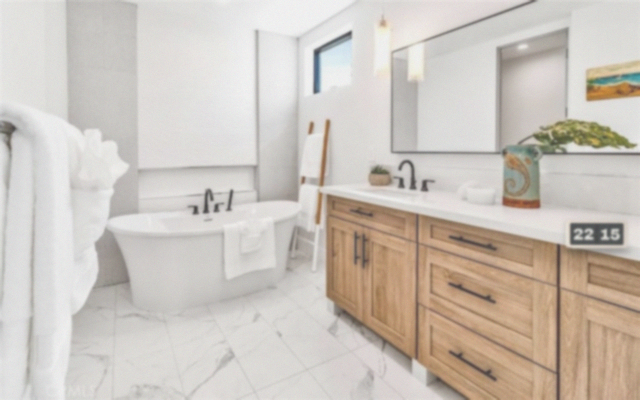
22:15
